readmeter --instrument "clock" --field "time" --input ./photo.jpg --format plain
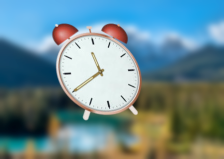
11:40
